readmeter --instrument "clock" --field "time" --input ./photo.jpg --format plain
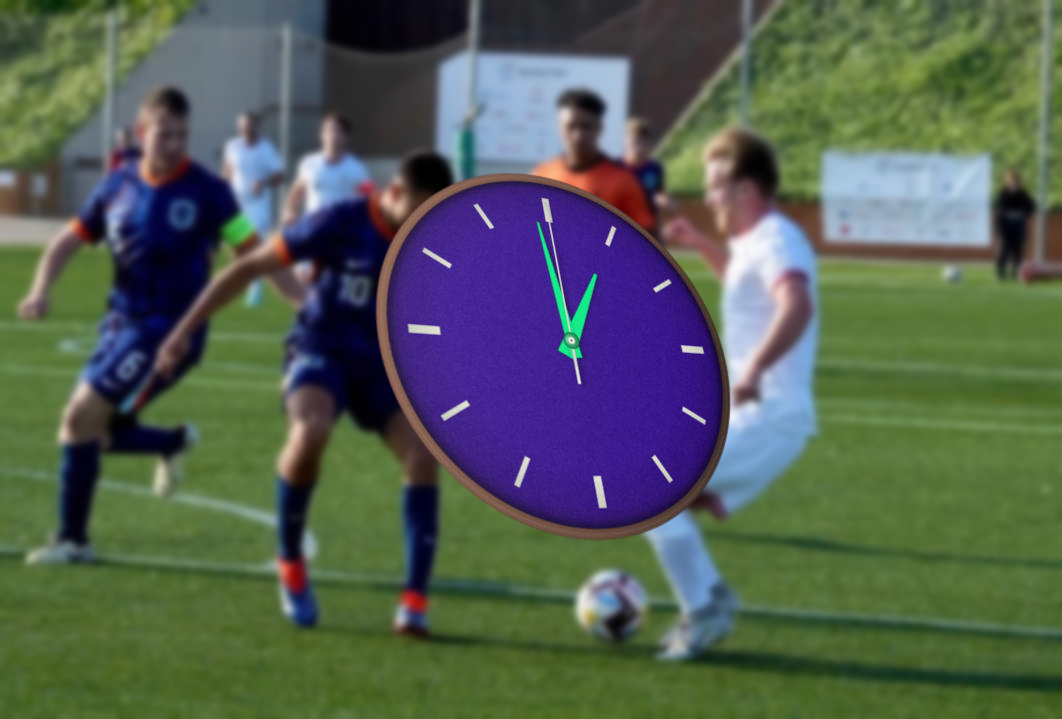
12:59:00
